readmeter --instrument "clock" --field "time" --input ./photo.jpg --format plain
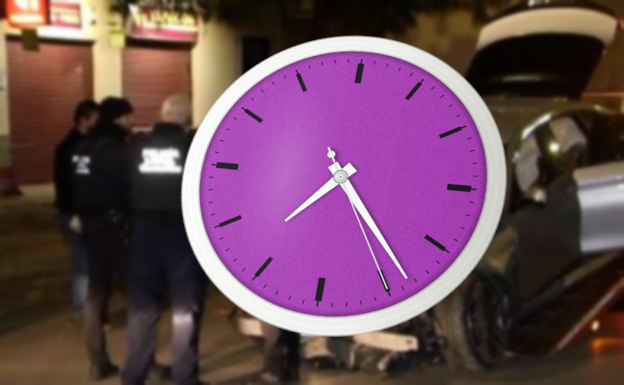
7:23:25
